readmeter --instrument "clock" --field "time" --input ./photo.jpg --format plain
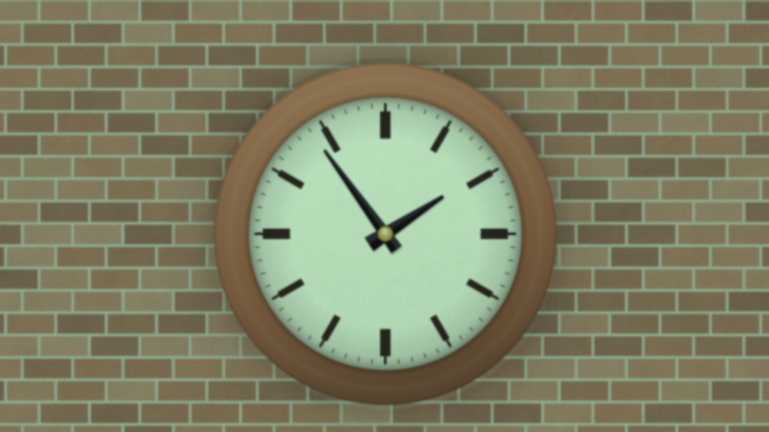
1:54
